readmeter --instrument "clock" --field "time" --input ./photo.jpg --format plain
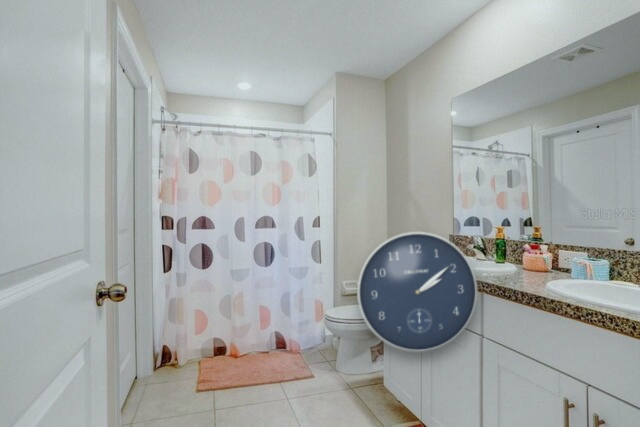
2:09
